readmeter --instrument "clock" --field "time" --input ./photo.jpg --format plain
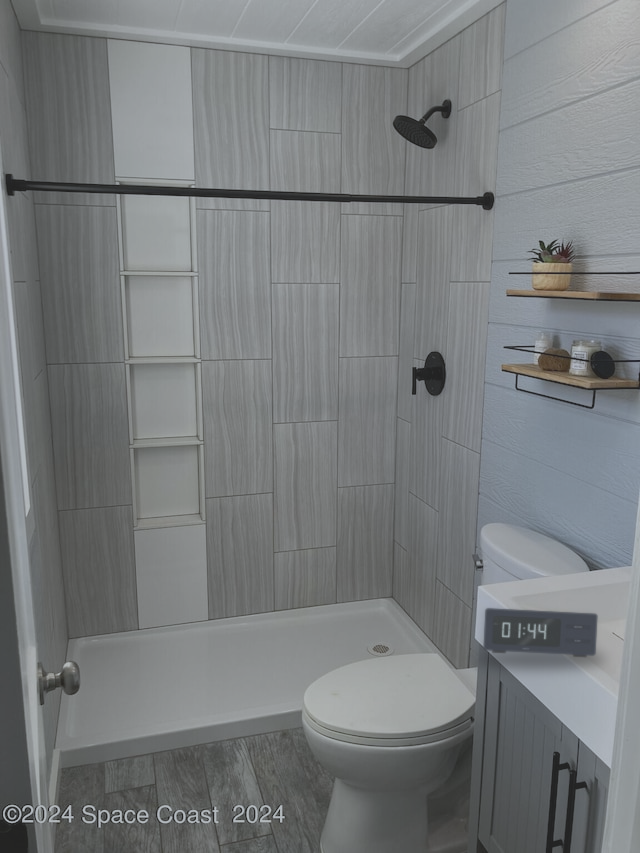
1:44
